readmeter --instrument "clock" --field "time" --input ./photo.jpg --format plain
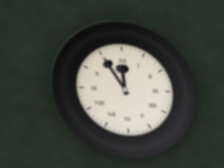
11:55
